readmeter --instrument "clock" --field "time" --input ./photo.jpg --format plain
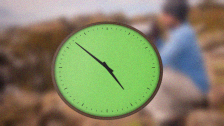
4:52
